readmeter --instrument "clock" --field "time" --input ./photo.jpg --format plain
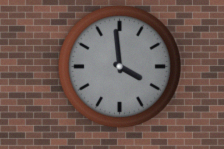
3:59
